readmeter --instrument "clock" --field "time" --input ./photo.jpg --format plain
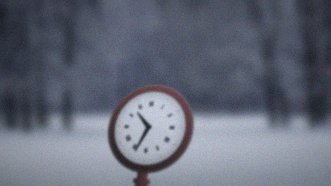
10:34
